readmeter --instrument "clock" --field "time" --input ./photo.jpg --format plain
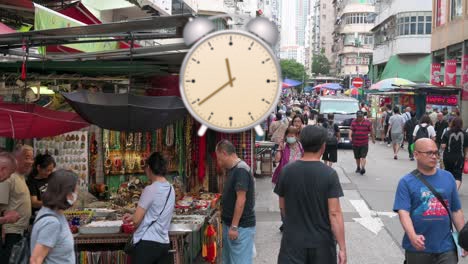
11:39
